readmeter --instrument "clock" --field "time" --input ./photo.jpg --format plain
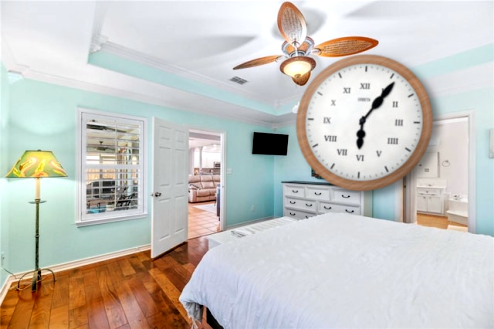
6:06
